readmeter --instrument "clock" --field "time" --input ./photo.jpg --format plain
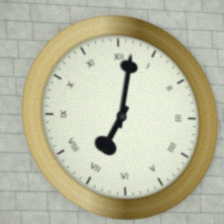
7:02
